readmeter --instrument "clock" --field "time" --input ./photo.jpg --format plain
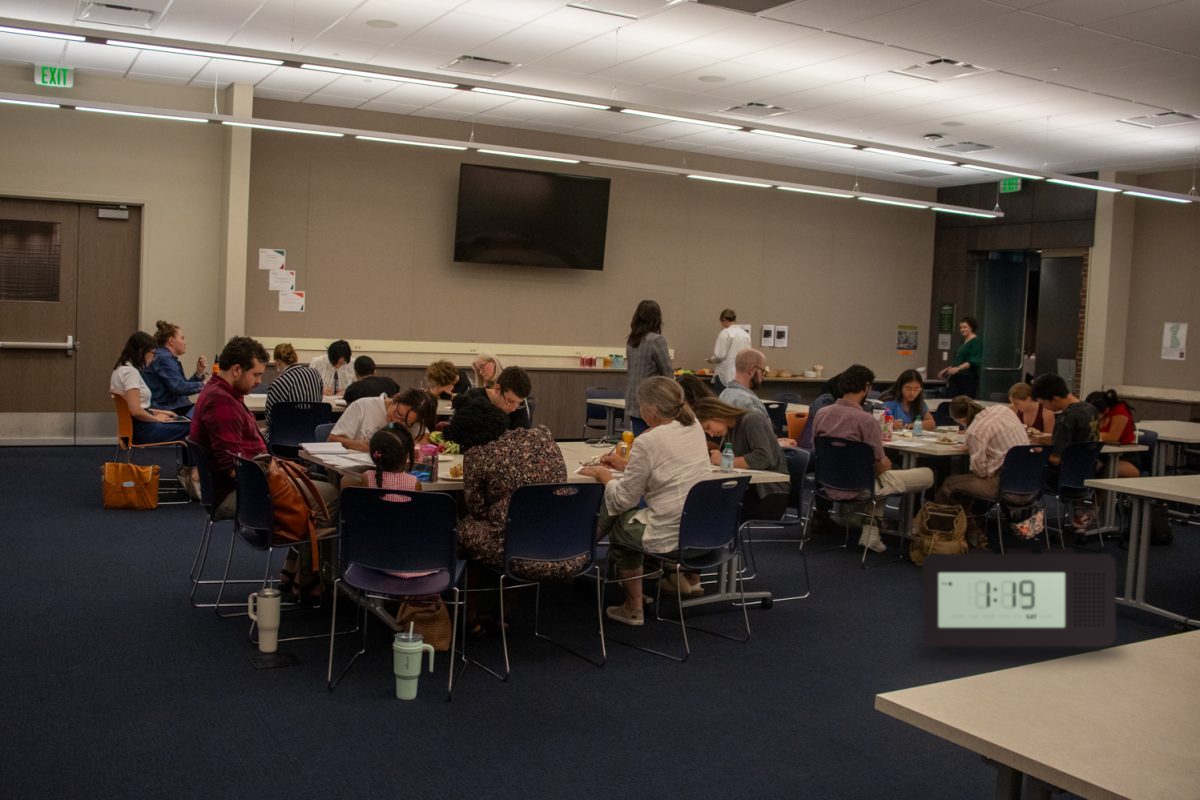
1:19
